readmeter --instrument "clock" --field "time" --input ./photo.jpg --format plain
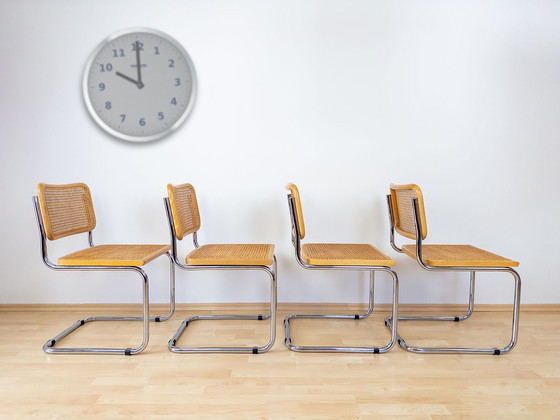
10:00
